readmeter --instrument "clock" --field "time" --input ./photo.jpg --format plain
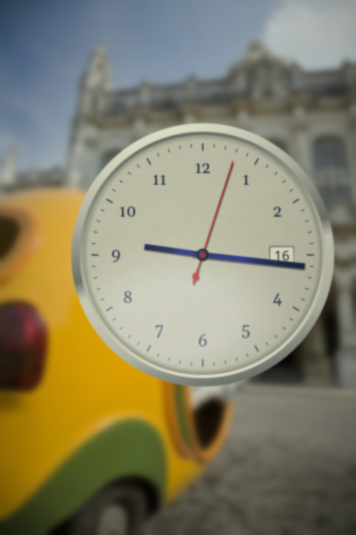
9:16:03
